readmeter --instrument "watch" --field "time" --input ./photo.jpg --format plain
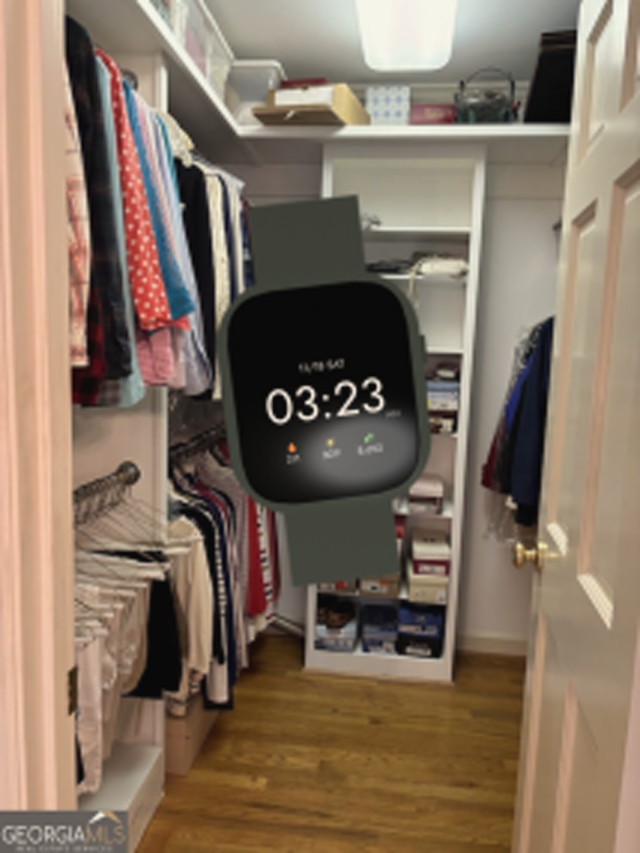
3:23
